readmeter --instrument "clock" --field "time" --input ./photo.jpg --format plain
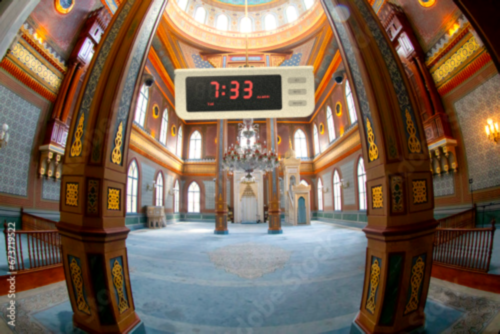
7:33
